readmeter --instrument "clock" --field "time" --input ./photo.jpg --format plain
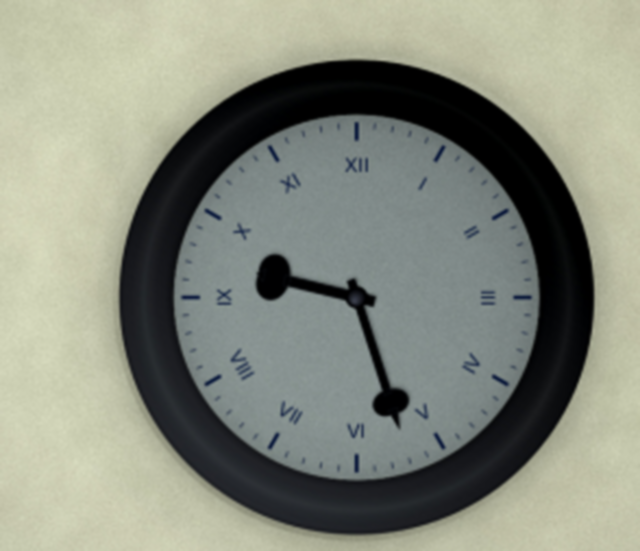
9:27
